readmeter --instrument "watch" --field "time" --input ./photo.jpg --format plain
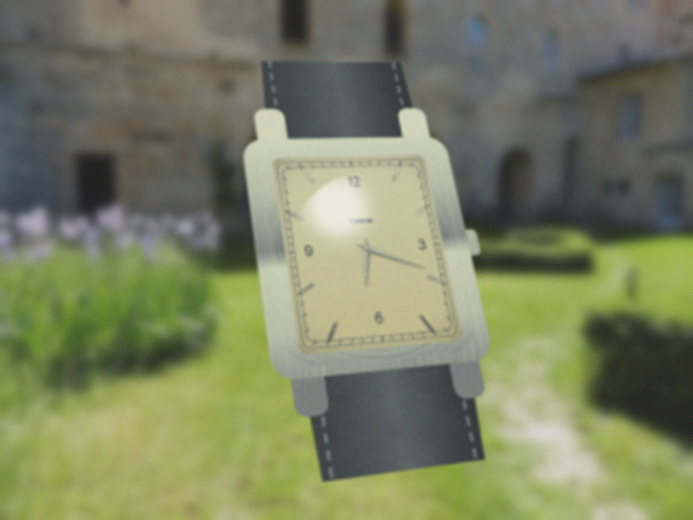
6:19
